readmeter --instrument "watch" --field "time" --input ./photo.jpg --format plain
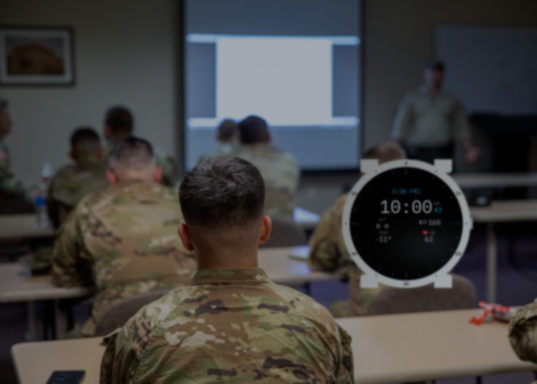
10:00
